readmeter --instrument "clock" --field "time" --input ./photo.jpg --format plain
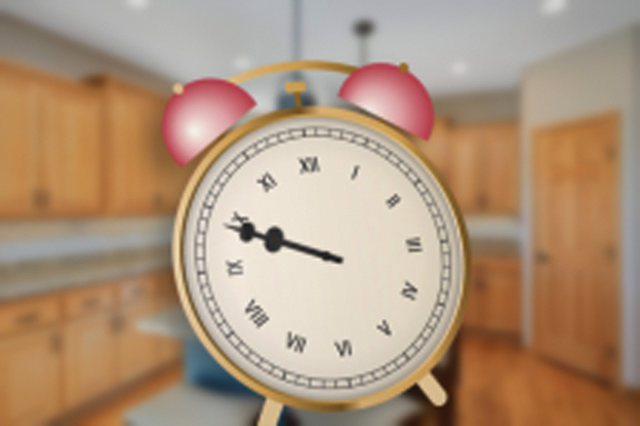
9:49
